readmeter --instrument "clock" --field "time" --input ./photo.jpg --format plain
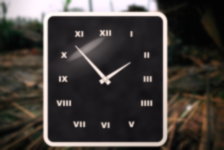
1:53
